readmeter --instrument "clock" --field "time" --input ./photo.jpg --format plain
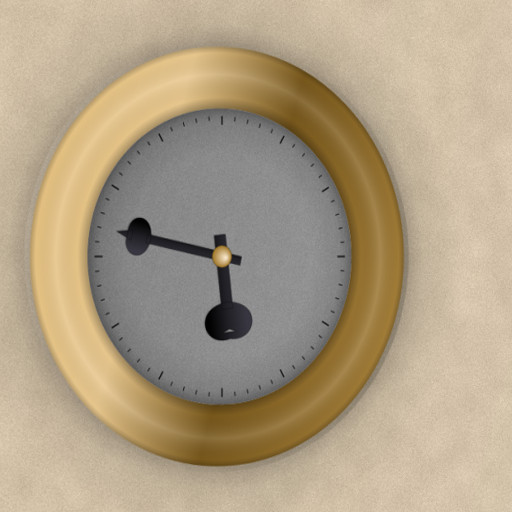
5:47
